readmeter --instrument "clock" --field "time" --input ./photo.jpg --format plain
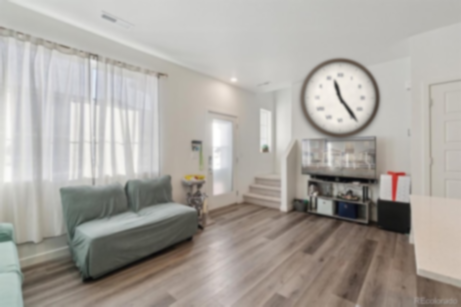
11:24
